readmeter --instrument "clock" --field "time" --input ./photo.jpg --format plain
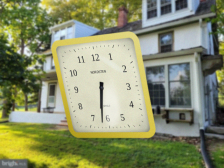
6:32
